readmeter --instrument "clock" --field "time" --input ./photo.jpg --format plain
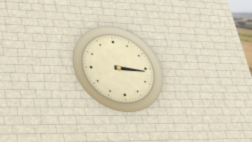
3:16
